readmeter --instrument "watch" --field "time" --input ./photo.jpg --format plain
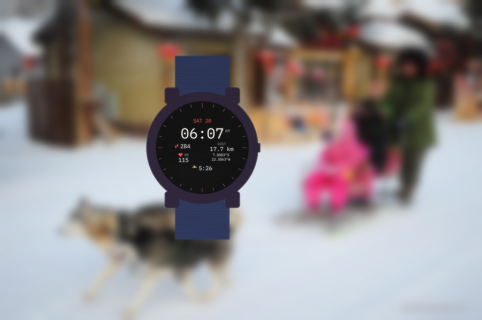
6:07
